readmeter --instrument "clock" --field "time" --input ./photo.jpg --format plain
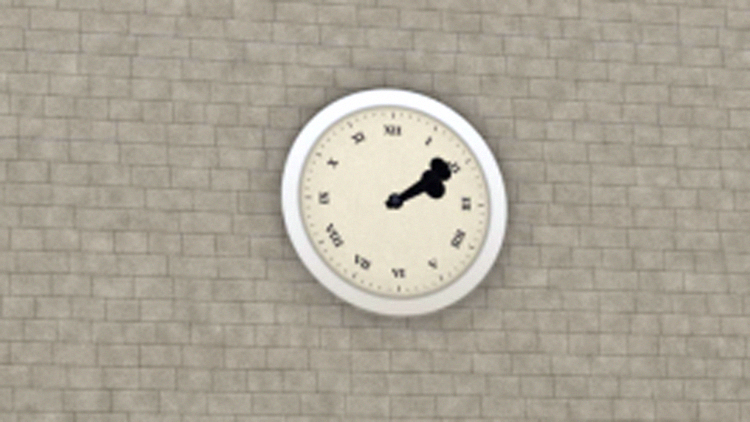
2:09
